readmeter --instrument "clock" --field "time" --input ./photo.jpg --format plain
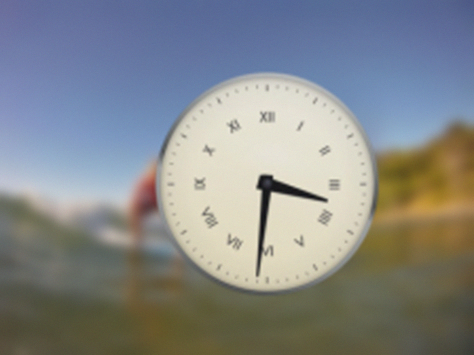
3:31
